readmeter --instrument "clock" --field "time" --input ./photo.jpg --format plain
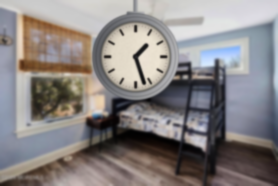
1:27
